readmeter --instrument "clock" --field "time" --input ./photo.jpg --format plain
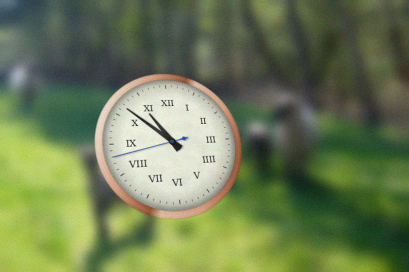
10:51:43
